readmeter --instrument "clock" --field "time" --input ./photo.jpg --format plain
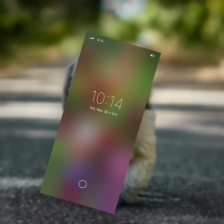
10:14
